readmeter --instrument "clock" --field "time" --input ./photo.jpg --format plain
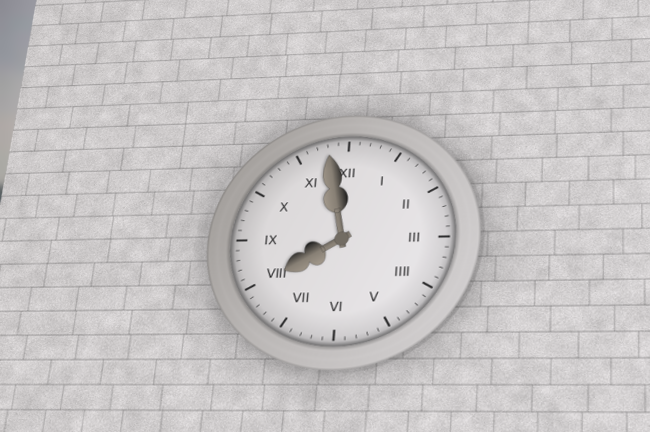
7:58
